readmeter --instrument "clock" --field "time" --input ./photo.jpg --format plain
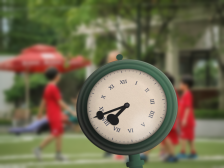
7:43
